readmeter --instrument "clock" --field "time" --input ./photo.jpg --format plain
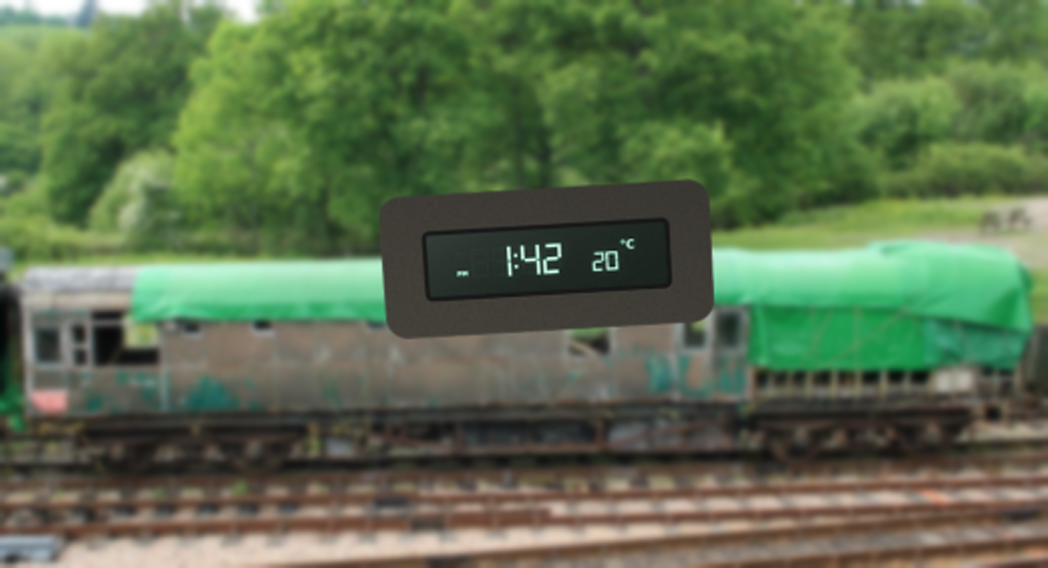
1:42
